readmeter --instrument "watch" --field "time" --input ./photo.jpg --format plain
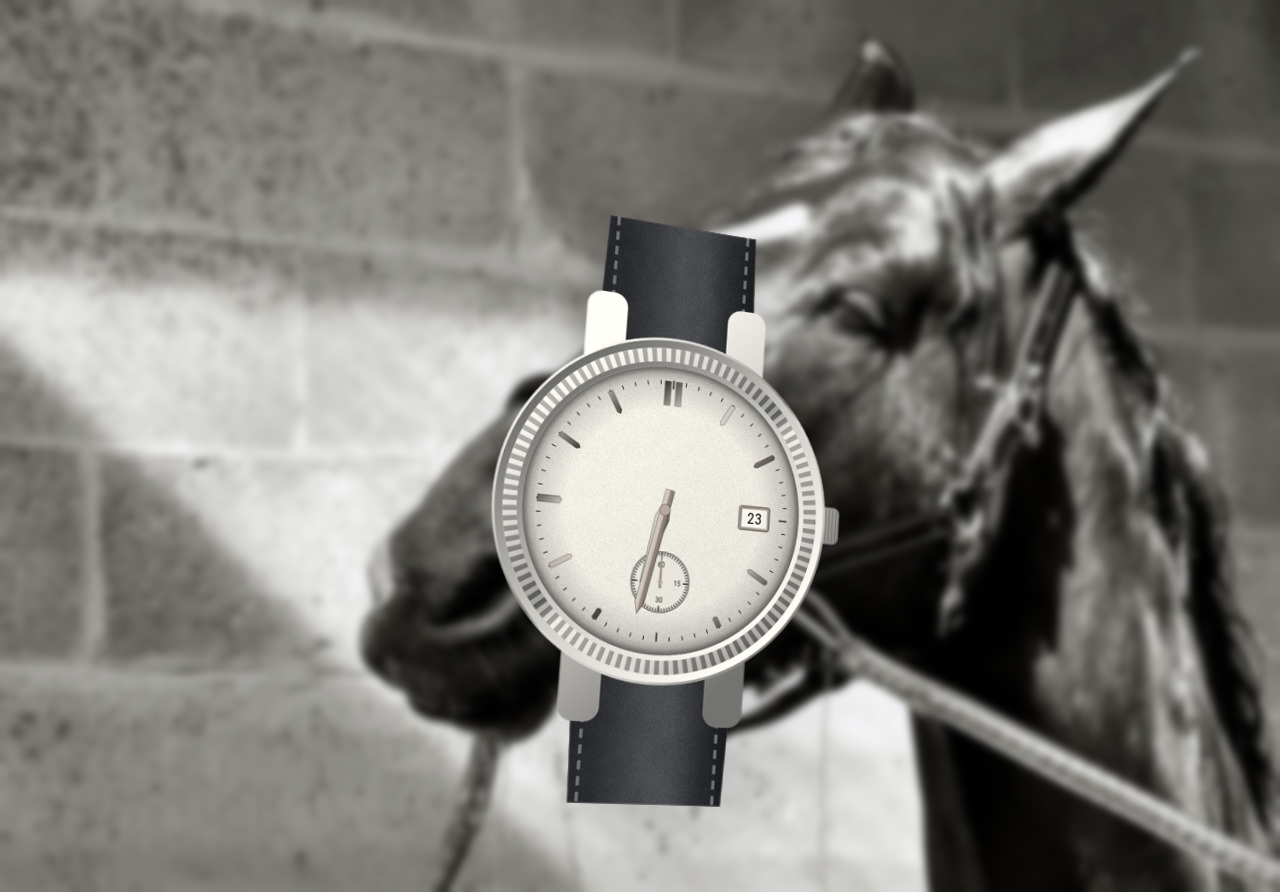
6:32
